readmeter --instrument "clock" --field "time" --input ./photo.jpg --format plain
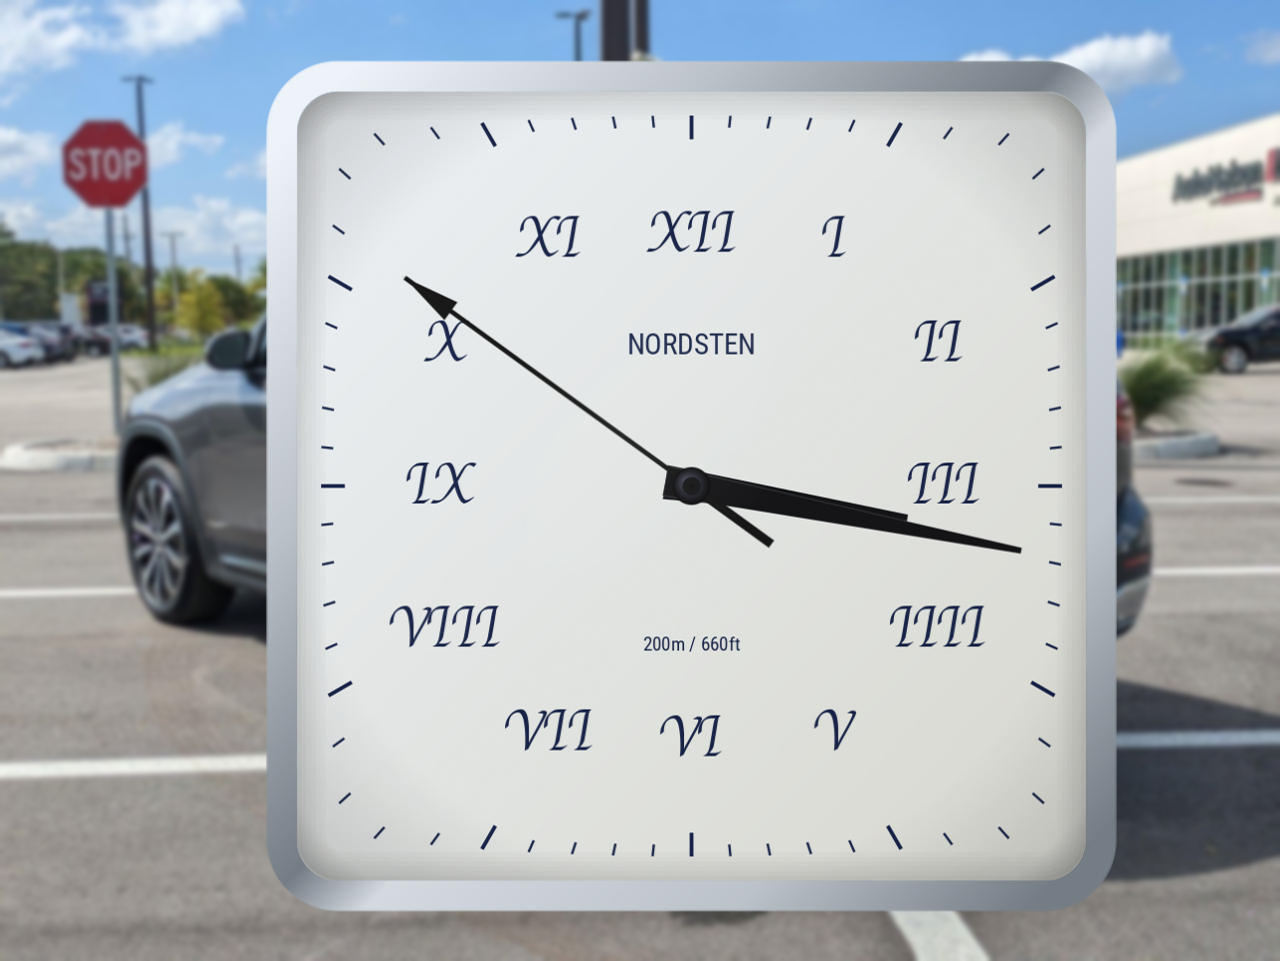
3:16:51
